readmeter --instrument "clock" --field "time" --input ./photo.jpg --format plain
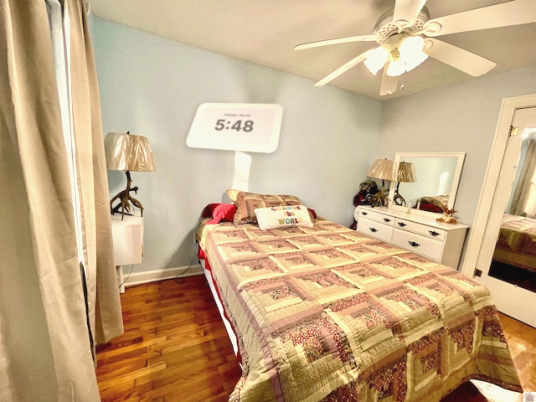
5:48
